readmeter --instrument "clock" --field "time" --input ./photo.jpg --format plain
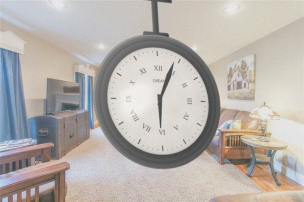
6:04
